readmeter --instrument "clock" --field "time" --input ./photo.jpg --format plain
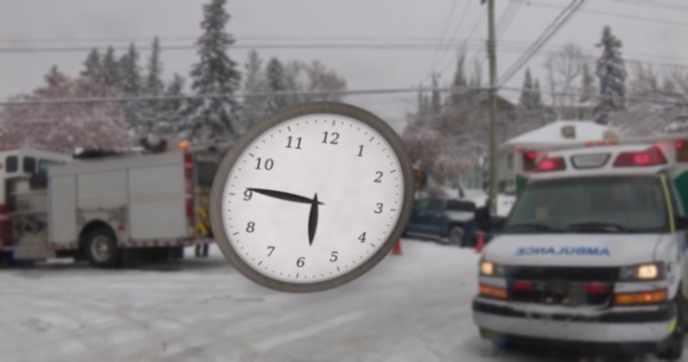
5:46
